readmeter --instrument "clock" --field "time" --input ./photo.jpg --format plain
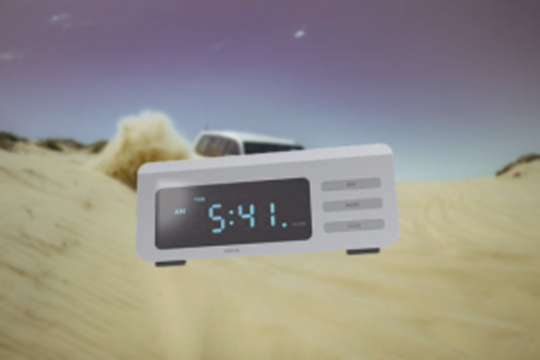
5:41
